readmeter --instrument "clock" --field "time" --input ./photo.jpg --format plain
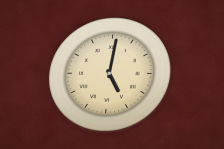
5:01
